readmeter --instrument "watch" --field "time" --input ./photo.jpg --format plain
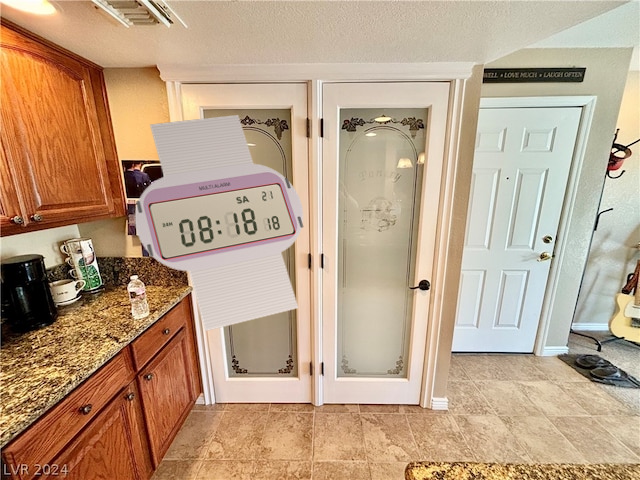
8:18:18
